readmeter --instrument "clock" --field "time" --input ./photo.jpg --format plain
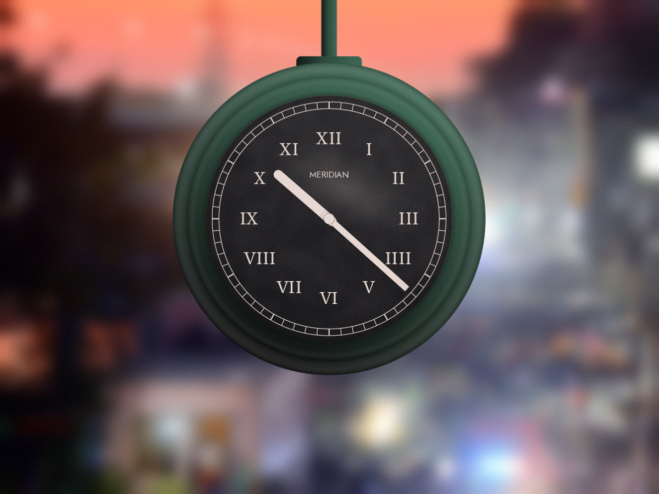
10:22
